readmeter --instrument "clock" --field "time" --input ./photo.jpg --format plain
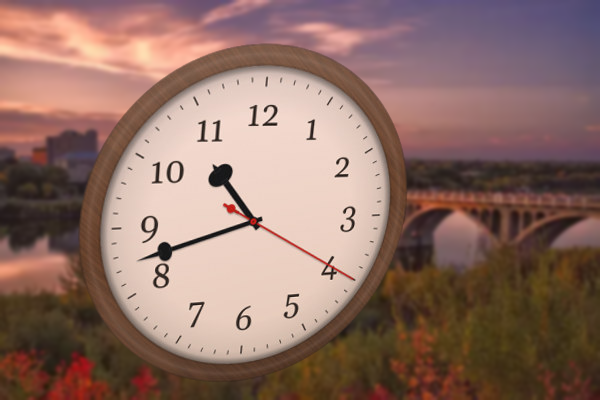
10:42:20
